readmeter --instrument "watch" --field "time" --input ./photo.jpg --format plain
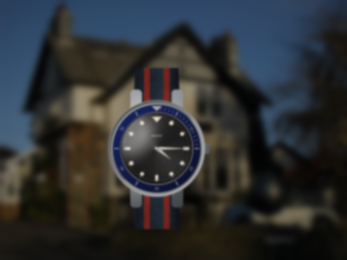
4:15
